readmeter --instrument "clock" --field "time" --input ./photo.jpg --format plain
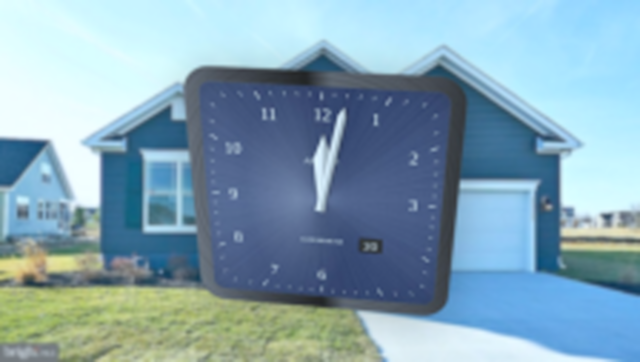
12:02
